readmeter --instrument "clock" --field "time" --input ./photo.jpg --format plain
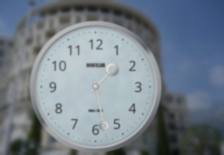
1:28
